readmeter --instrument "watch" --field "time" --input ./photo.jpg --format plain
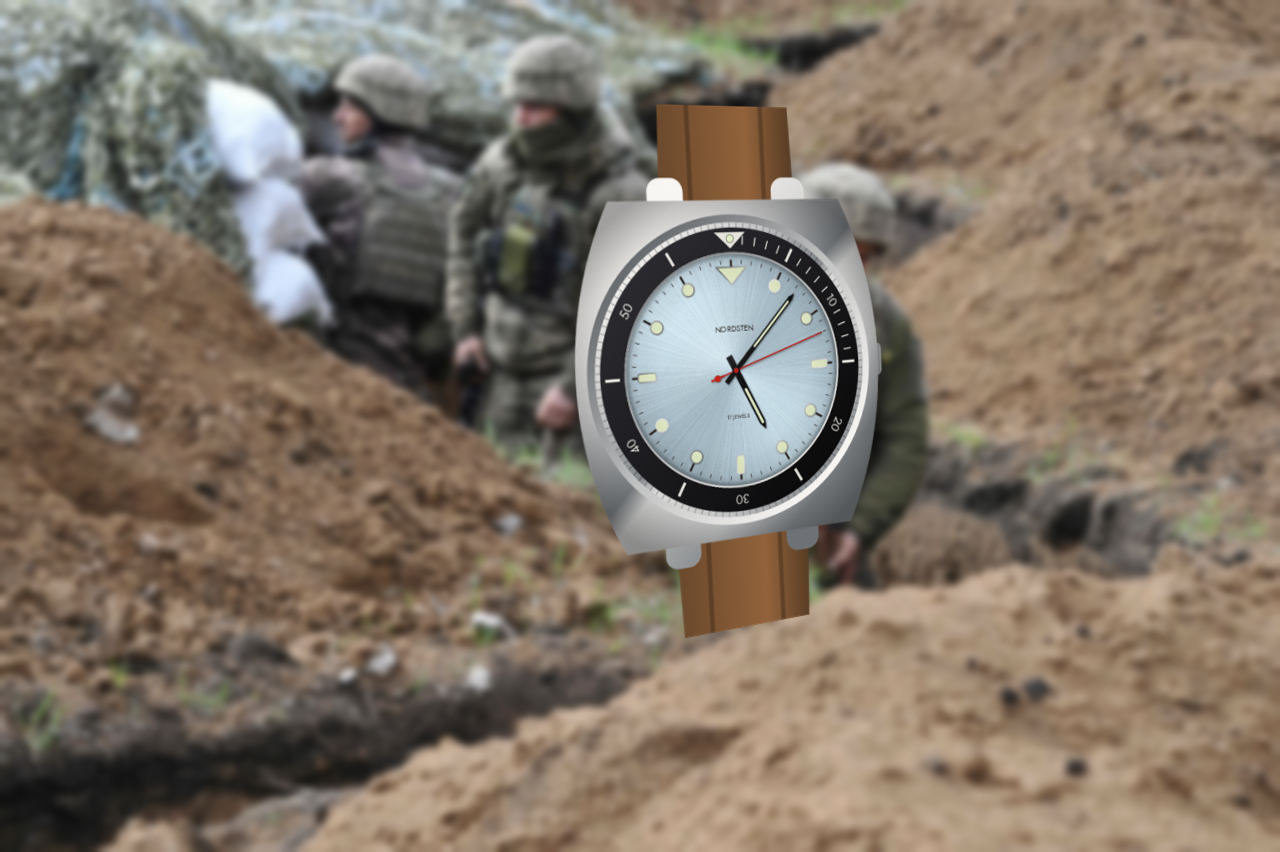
5:07:12
